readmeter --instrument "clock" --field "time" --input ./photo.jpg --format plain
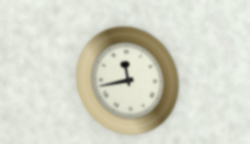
11:43
